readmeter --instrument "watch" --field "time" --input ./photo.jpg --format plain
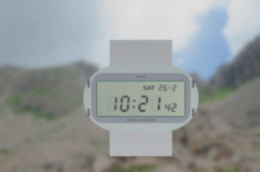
10:21
